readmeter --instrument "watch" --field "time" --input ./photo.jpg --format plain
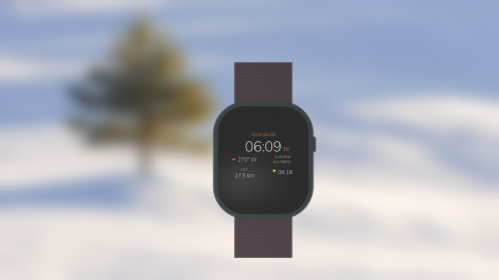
6:09
